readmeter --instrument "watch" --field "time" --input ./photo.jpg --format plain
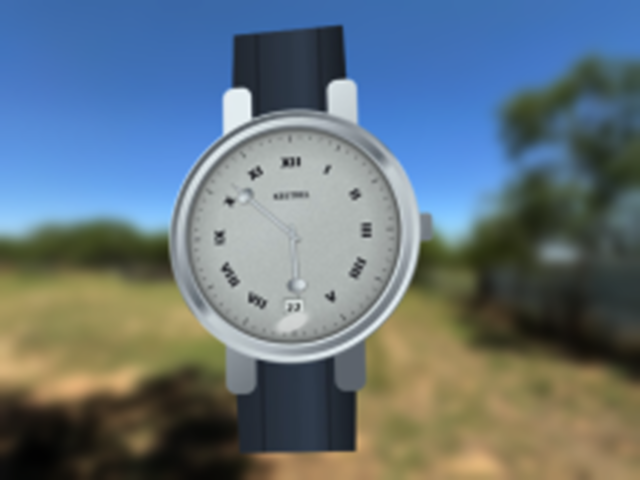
5:52
